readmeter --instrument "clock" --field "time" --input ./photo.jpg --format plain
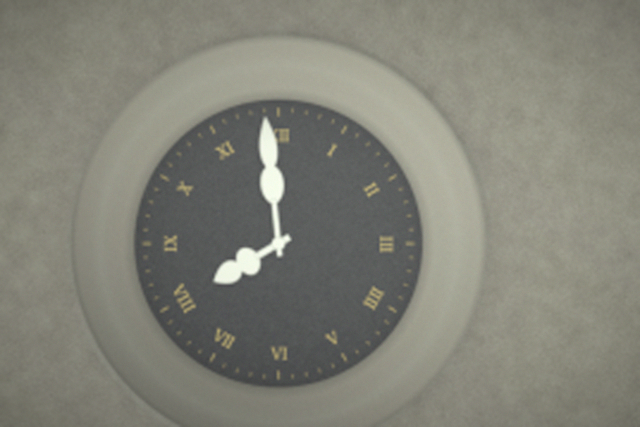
7:59
